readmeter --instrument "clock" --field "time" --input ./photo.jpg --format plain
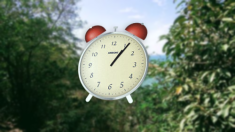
1:06
